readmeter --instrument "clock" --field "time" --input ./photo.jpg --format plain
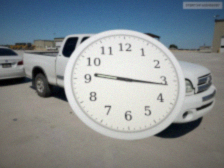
9:16
